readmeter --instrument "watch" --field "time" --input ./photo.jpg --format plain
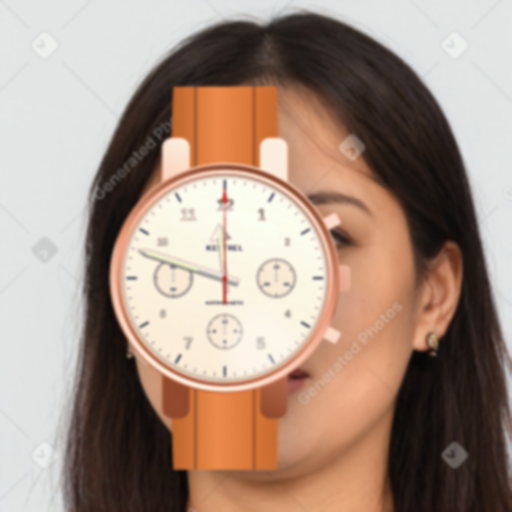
11:48
